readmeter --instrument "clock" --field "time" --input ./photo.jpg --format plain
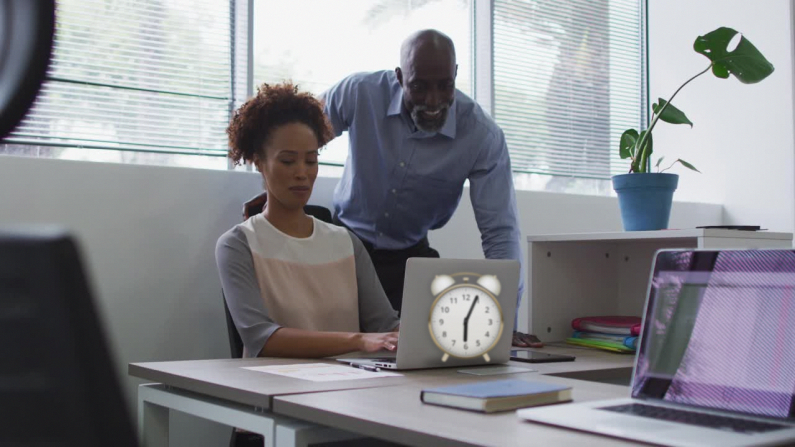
6:04
